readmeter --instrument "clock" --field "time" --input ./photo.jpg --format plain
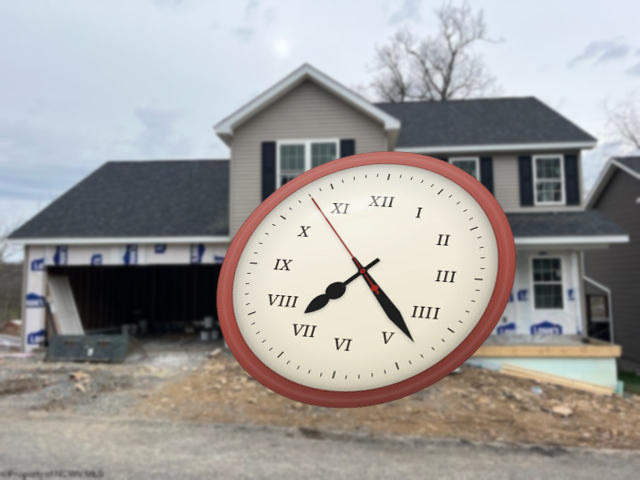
7:22:53
